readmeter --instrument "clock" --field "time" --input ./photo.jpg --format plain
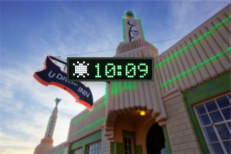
10:09
